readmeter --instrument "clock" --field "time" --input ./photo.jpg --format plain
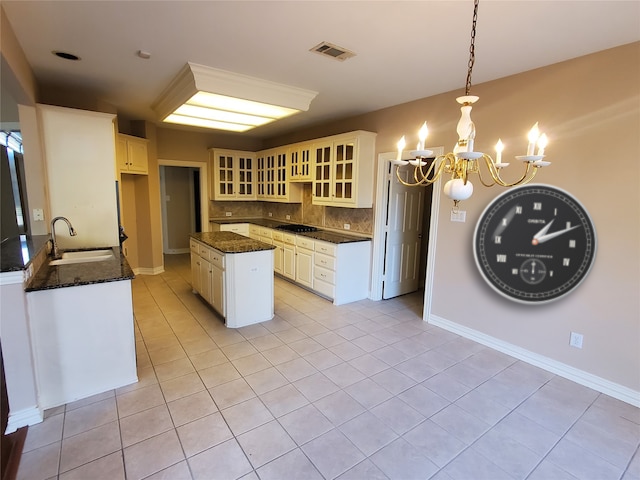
1:11
